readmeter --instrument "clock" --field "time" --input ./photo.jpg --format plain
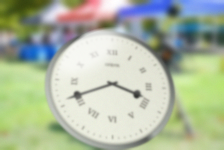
3:41
